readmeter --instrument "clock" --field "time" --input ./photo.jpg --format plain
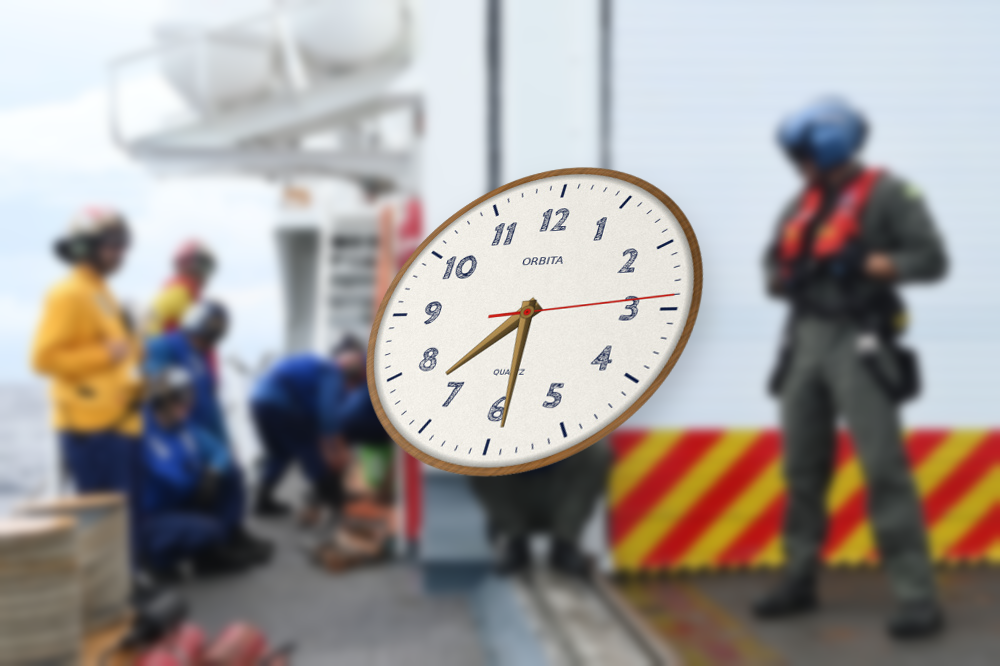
7:29:14
